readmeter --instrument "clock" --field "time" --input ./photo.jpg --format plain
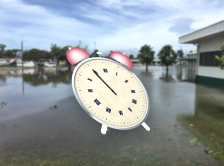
10:55
